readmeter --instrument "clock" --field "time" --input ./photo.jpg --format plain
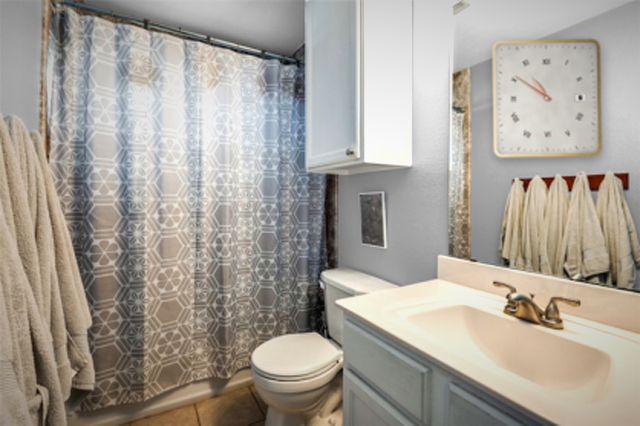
10:51
